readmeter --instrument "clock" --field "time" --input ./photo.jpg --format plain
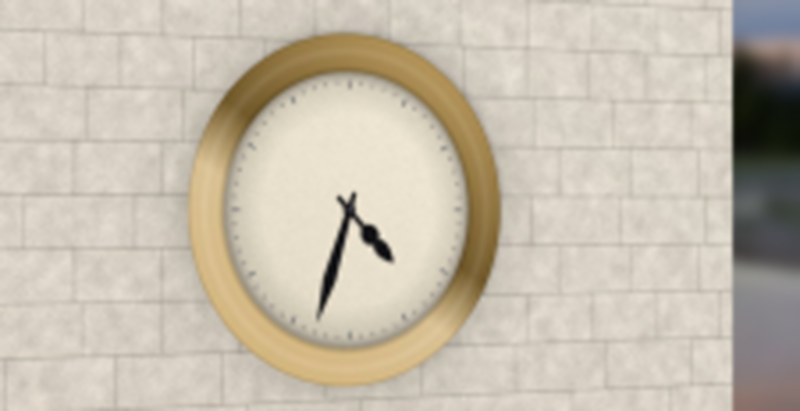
4:33
